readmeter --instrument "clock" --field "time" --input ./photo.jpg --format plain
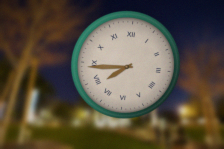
7:44
